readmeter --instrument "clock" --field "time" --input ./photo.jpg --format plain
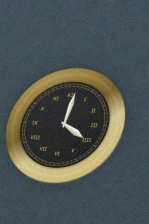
4:01
